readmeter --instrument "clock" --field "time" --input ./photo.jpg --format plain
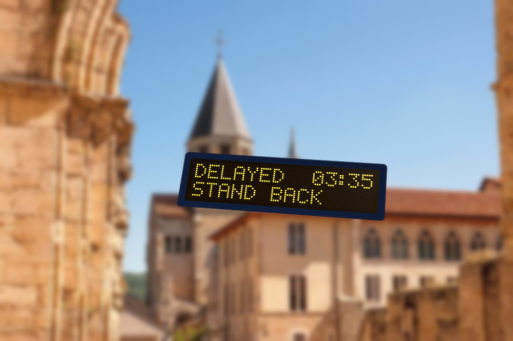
3:35
